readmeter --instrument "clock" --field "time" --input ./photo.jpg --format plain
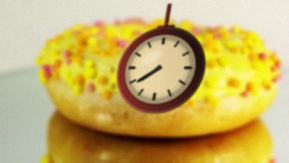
7:39
